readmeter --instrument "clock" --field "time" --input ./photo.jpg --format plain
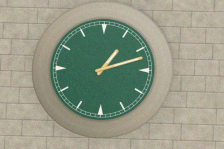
1:12
